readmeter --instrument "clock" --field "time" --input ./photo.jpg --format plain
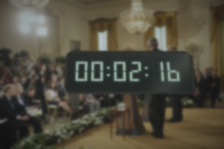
0:02:16
